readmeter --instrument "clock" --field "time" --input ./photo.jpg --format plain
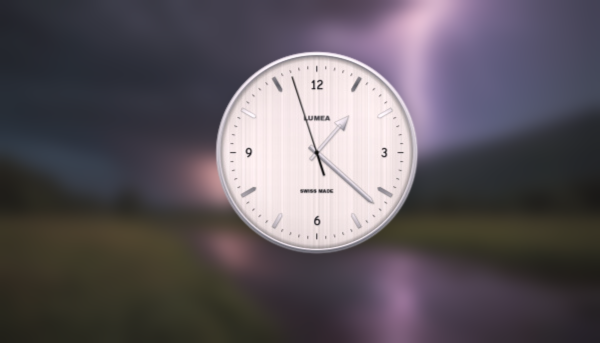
1:21:57
